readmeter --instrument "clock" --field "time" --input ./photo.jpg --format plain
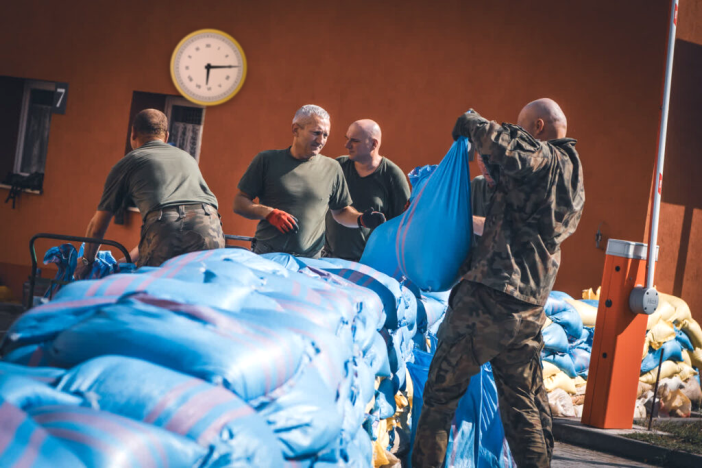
6:15
